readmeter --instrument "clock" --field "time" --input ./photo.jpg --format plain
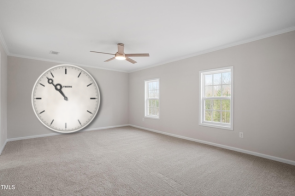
10:53
